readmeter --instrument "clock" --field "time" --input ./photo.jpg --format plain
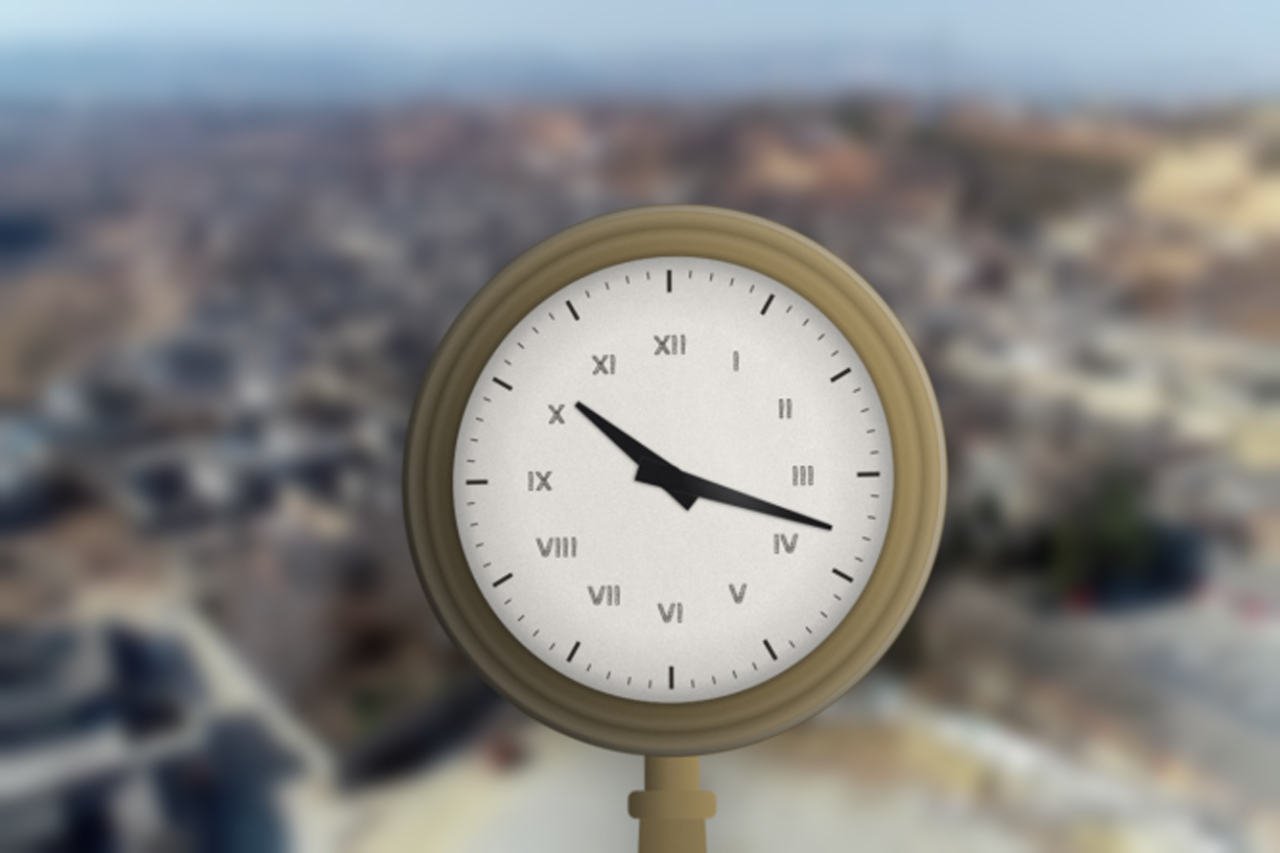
10:18
